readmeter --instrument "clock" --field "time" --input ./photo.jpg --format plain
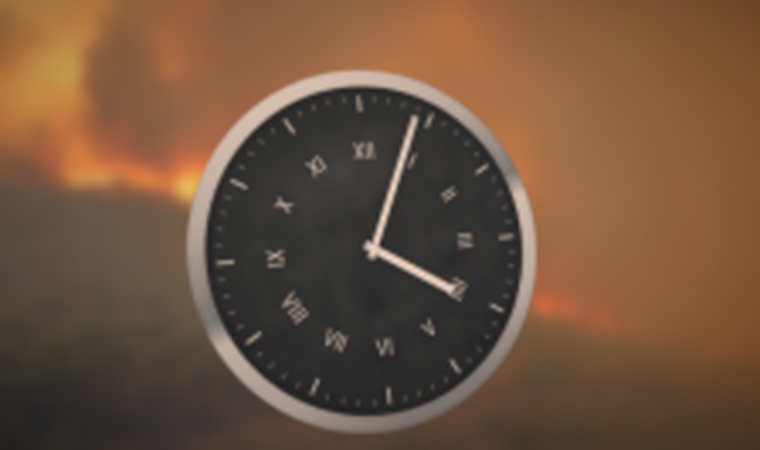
4:04
